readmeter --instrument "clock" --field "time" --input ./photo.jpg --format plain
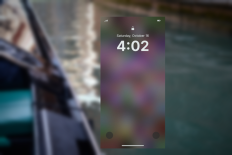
4:02
